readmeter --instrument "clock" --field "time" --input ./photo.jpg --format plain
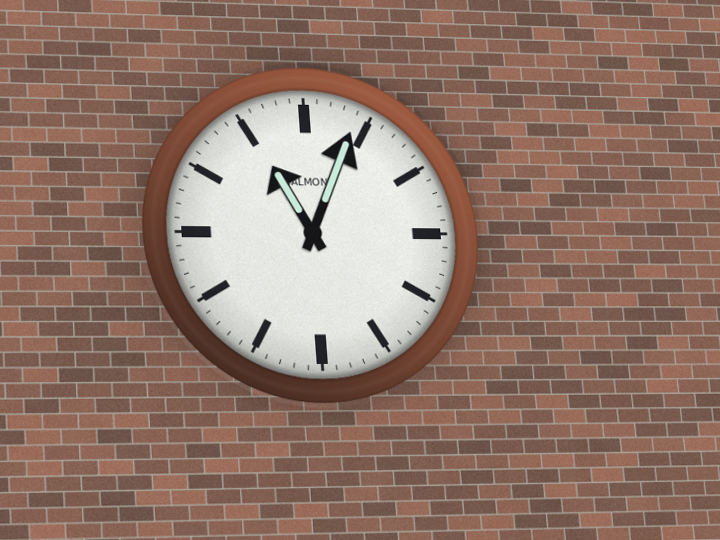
11:04
